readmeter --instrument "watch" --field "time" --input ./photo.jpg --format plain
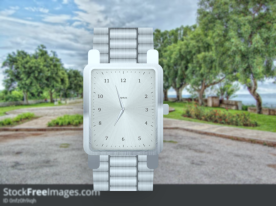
6:57
